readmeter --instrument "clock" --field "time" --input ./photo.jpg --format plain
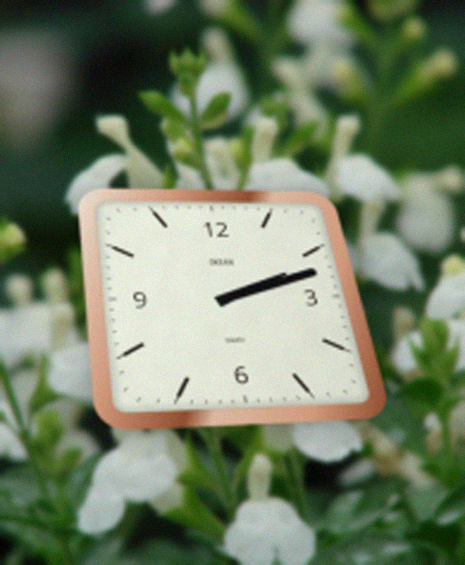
2:12
